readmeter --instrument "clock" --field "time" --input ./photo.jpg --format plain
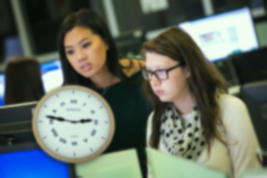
2:47
